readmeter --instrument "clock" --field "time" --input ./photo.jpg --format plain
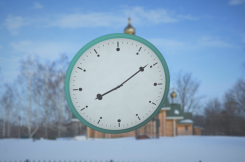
8:09
